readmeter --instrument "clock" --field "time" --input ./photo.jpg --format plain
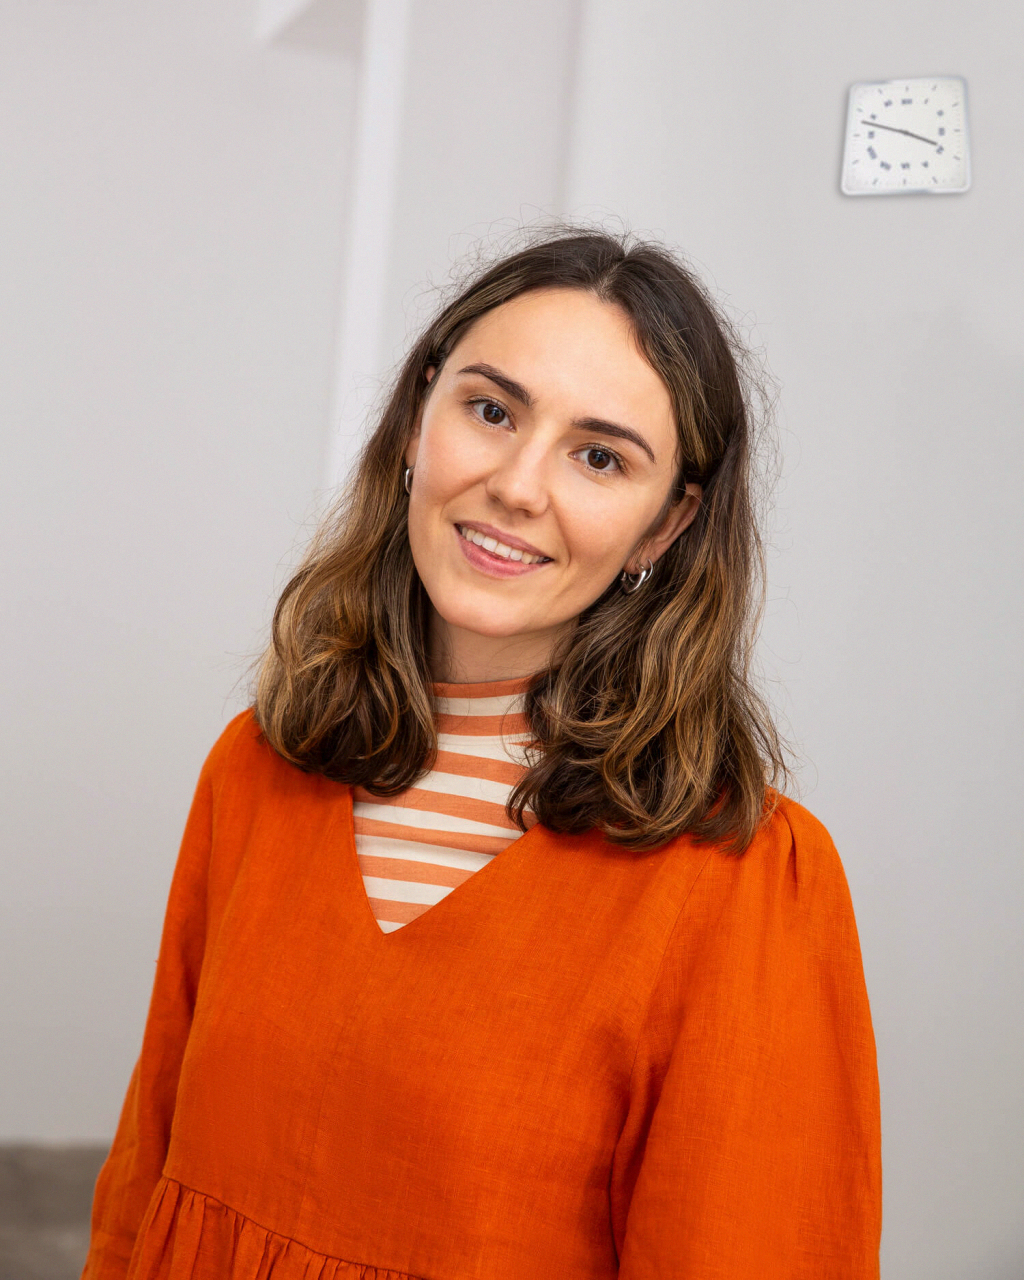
3:48
